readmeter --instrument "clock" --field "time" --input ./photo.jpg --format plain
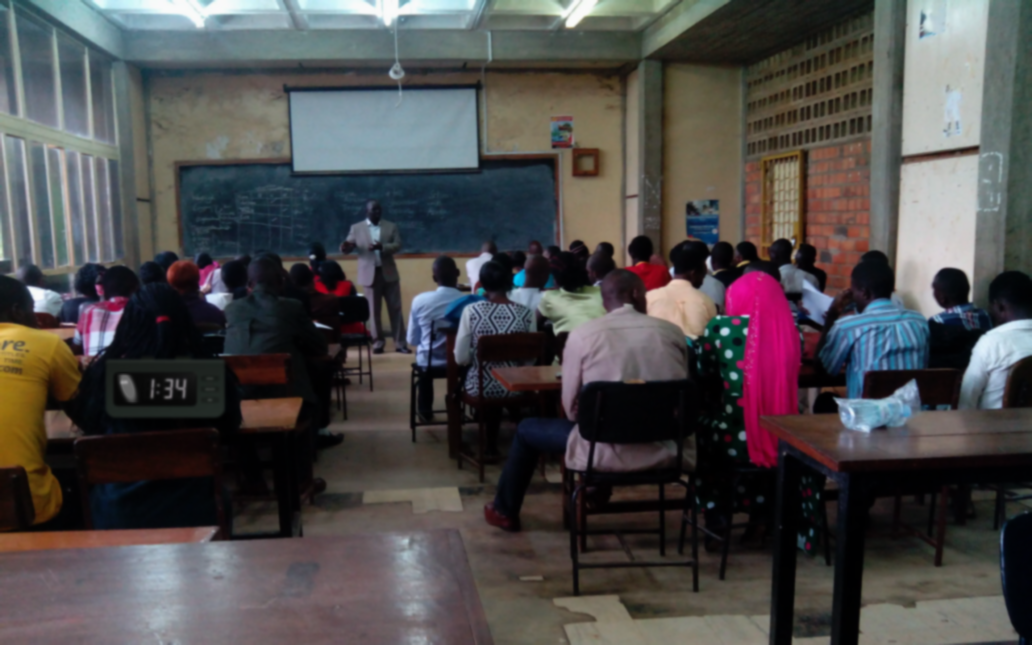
1:34
